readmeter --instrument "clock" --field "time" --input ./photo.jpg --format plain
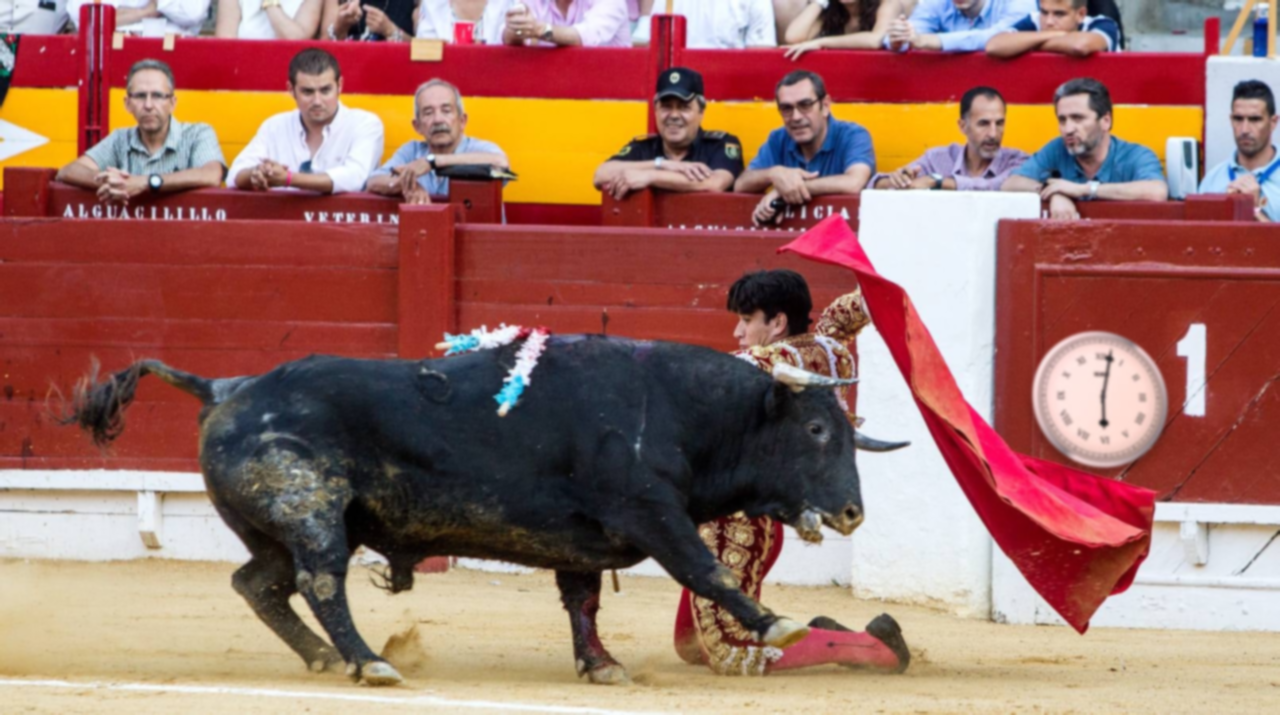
6:02
